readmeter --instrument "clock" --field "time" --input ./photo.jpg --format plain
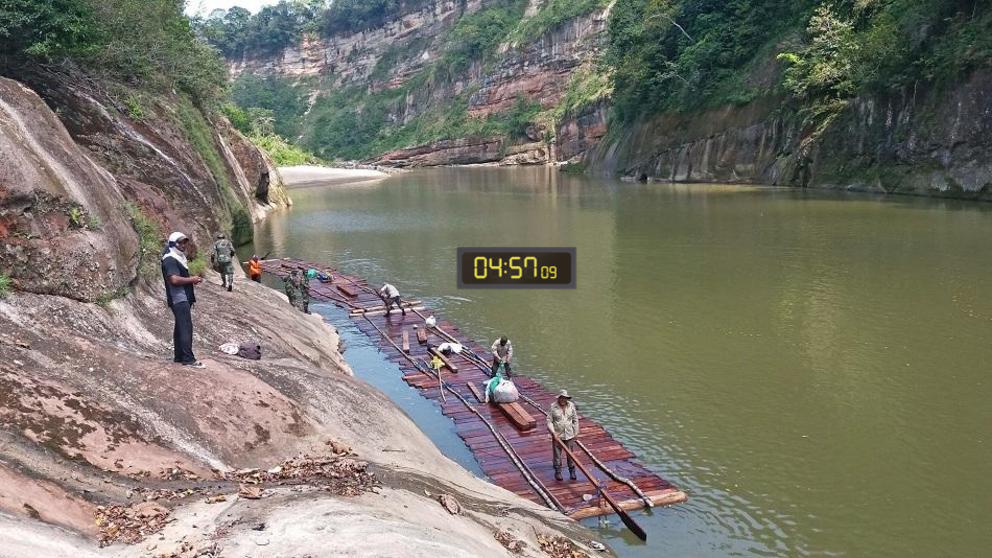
4:57:09
